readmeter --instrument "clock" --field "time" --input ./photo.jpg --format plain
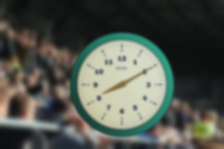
8:10
